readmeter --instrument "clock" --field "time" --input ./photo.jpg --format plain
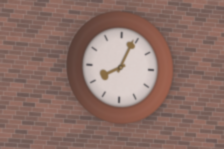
8:04
